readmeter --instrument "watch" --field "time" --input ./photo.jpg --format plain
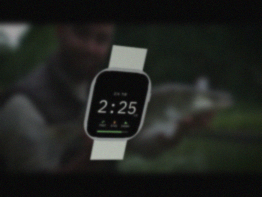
2:25
